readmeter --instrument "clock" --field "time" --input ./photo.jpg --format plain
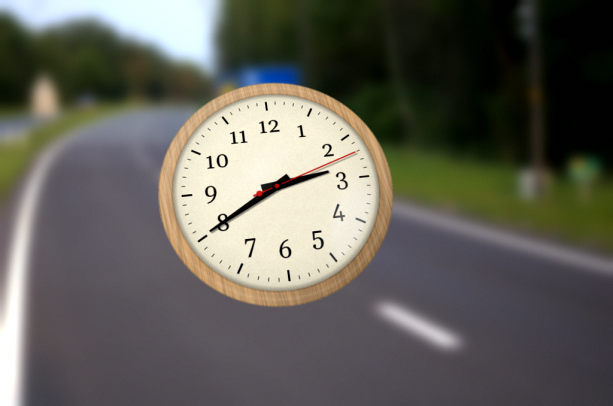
2:40:12
